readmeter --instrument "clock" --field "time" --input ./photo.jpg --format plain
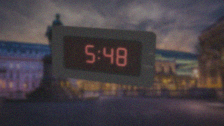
5:48
